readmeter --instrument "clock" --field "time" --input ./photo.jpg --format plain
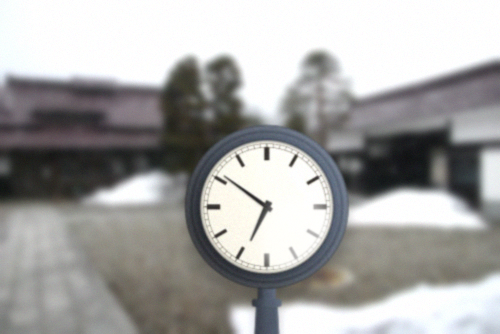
6:51
